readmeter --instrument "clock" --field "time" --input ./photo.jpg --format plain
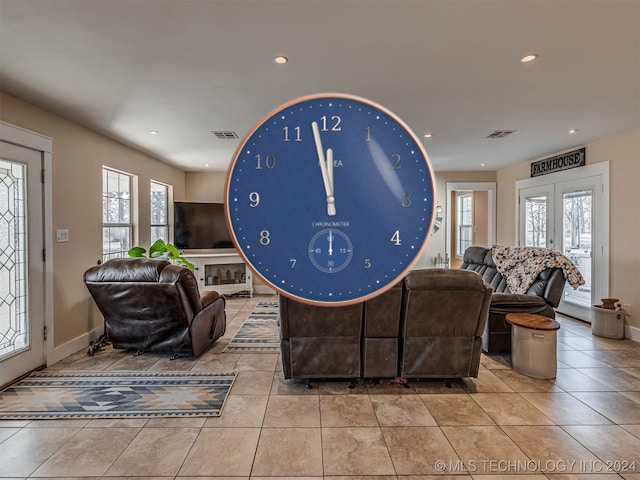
11:58
